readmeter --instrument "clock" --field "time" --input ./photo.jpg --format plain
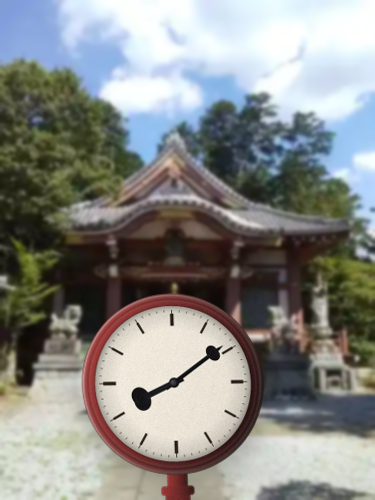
8:09
